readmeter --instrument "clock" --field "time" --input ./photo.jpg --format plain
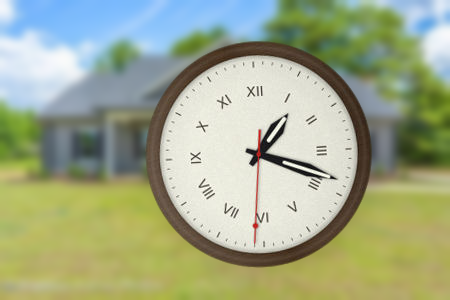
1:18:31
